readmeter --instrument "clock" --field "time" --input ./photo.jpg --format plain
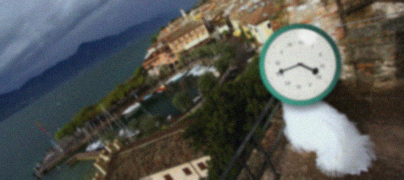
3:41
